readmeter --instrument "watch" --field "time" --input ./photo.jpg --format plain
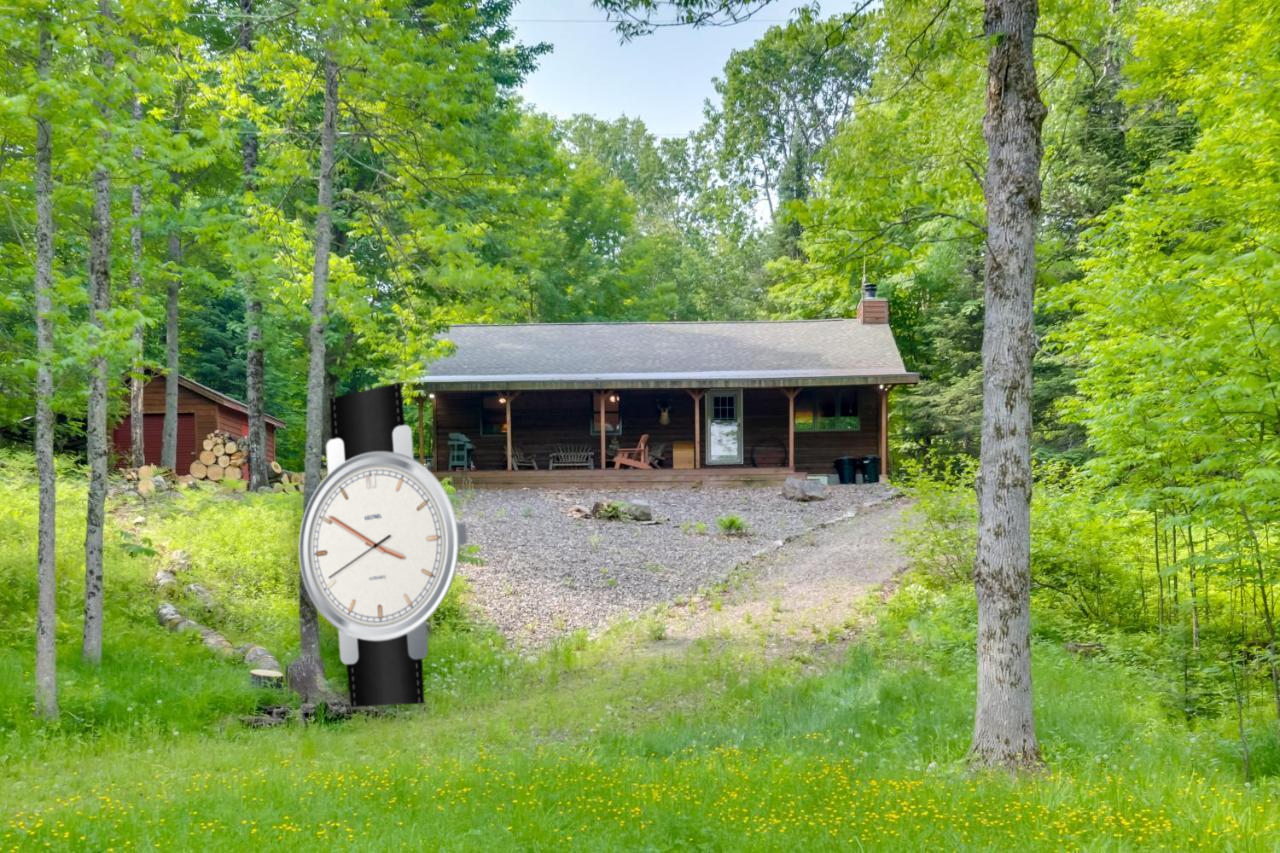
3:50:41
